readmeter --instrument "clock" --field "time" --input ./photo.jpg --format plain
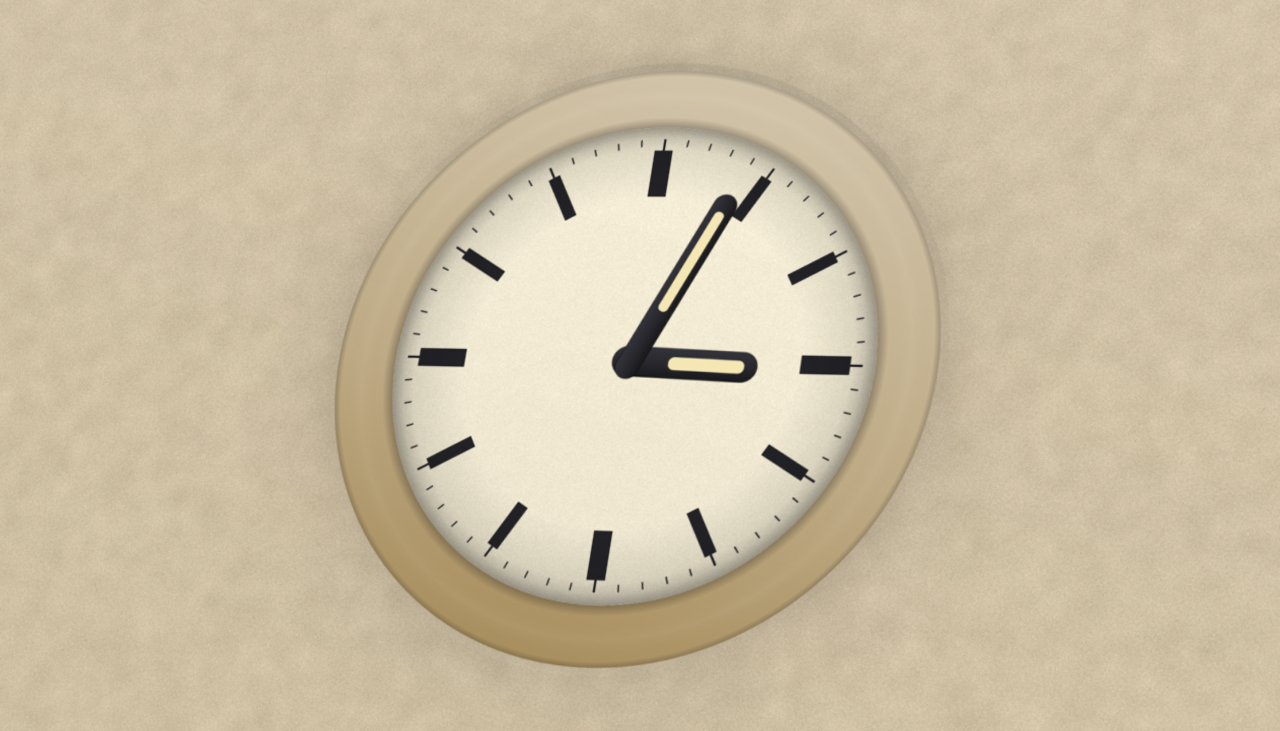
3:04
